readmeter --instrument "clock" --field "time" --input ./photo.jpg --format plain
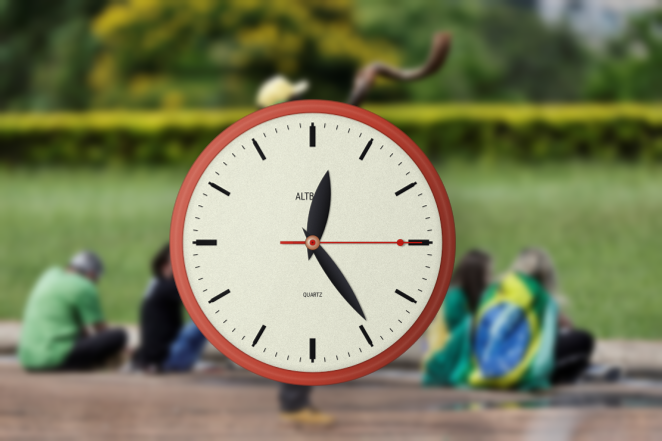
12:24:15
